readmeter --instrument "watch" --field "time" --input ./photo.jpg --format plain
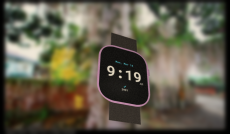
9:19
